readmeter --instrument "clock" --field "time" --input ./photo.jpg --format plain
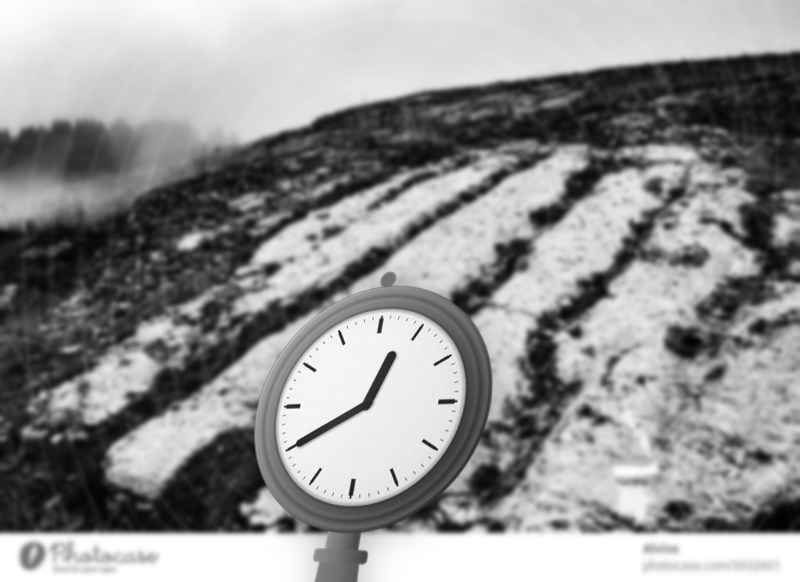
12:40
